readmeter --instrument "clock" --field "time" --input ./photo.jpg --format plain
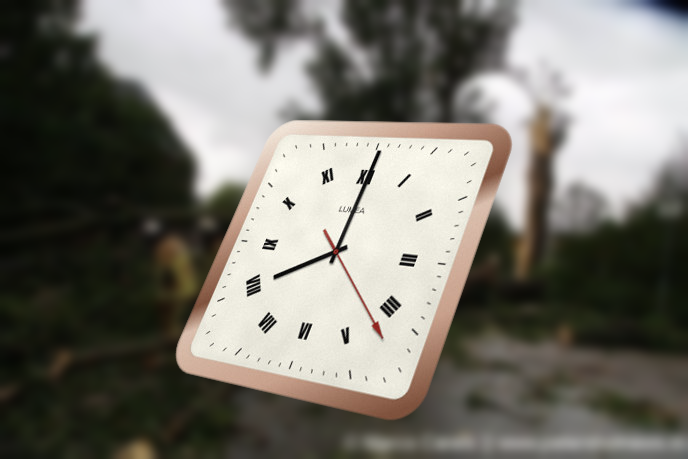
8:00:22
